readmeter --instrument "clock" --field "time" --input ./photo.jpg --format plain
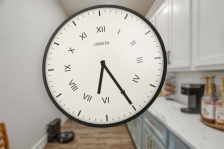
6:25
